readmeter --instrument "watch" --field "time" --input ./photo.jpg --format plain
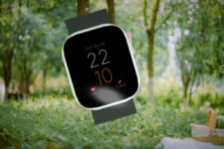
22:10
